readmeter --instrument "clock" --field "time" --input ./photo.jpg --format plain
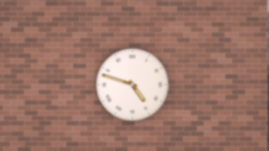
4:48
